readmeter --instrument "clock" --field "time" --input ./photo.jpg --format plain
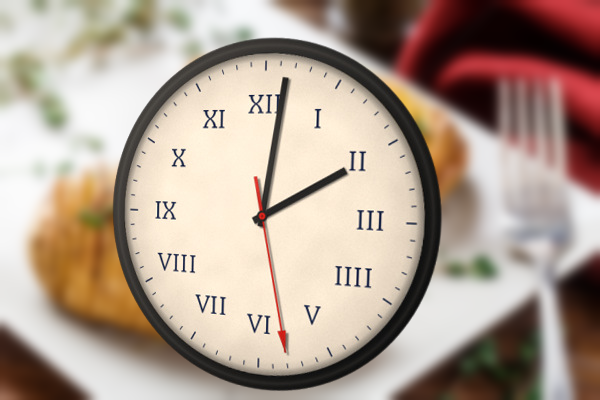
2:01:28
